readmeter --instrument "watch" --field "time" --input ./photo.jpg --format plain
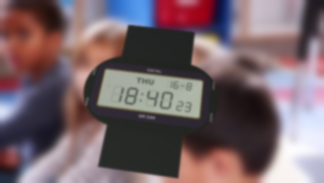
18:40
